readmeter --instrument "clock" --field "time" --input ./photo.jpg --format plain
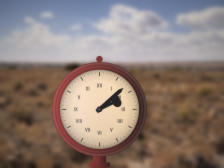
2:08
